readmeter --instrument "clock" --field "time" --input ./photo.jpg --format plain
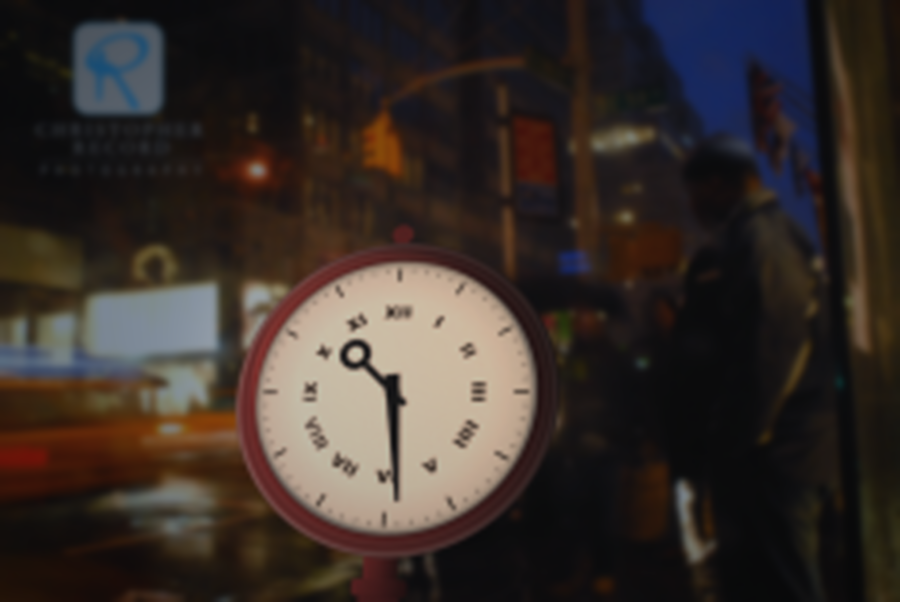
10:29
